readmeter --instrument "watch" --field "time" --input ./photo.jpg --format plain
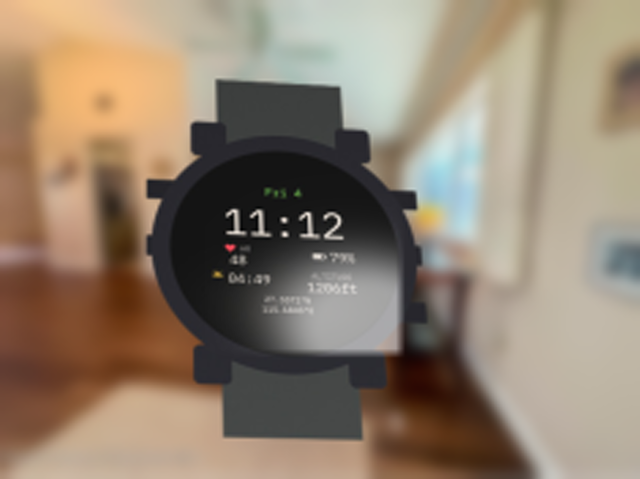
11:12
